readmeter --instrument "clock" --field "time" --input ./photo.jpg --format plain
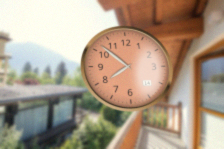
7:52
